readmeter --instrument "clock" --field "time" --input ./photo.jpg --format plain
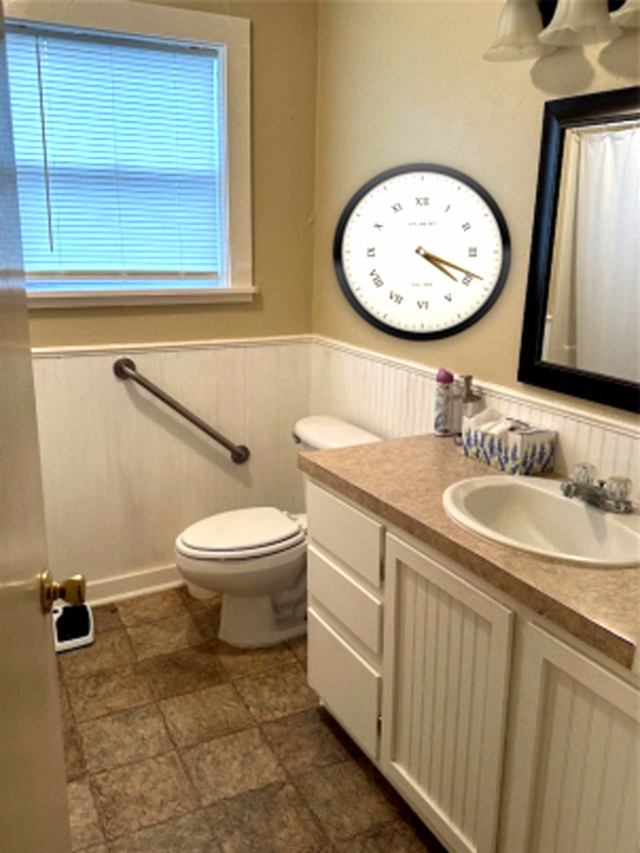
4:19
